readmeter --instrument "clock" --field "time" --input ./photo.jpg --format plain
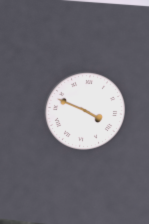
3:48
